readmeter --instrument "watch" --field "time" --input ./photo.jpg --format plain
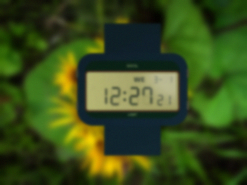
12:27
